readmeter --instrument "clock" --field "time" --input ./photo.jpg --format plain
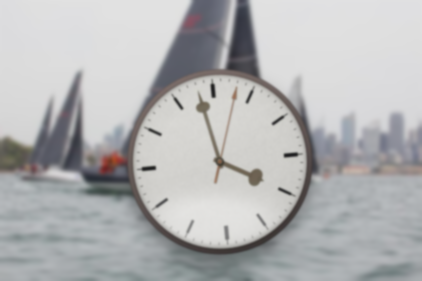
3:58:03
